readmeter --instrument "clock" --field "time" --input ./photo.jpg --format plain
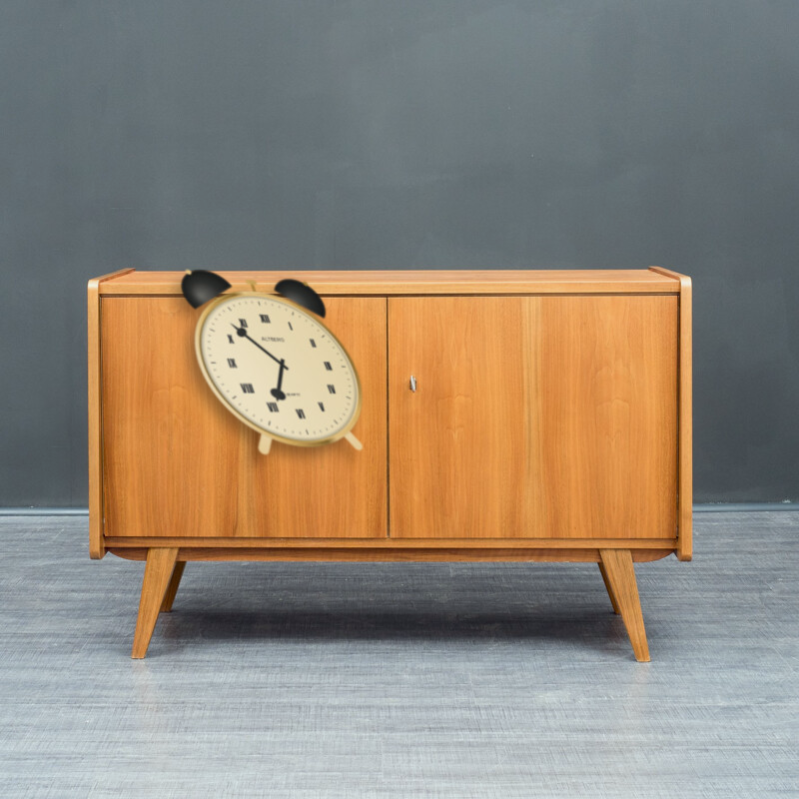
6:53
